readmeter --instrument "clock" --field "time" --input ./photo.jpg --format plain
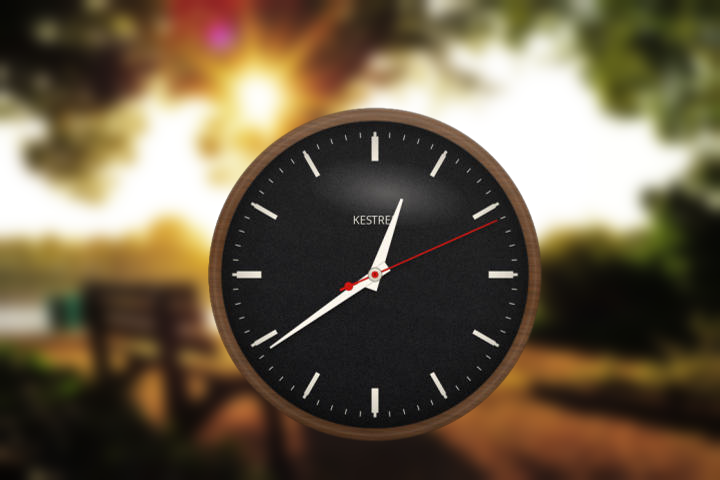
12:39:11
